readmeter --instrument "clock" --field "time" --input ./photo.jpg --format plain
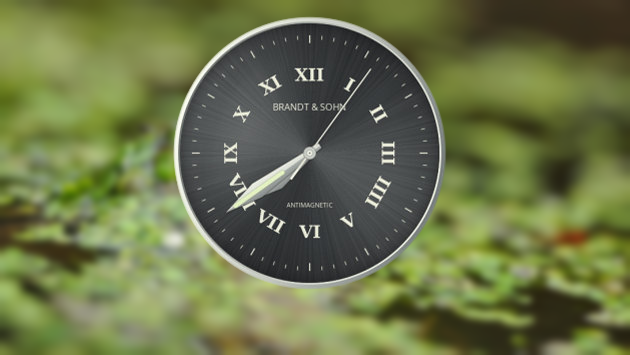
7:39:06
